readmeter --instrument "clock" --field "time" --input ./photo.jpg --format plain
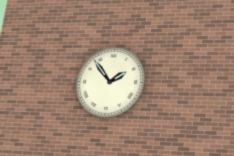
1:53
